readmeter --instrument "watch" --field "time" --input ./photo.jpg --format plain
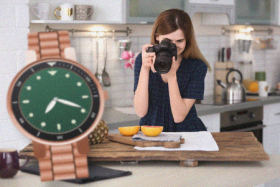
7:19
